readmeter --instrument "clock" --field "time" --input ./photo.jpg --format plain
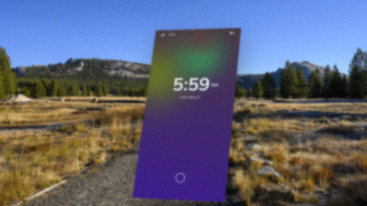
5:59
